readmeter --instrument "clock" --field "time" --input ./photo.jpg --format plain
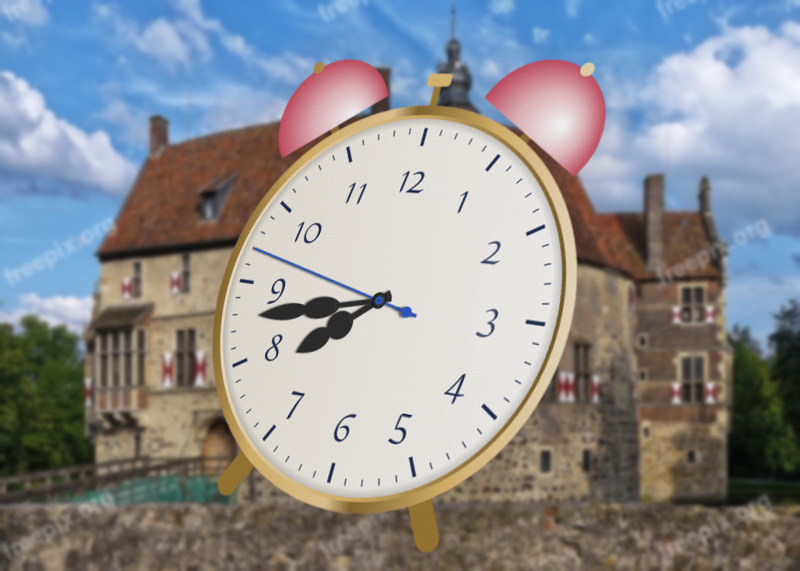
7:42:47
